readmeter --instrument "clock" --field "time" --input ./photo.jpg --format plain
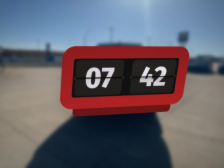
7:42
